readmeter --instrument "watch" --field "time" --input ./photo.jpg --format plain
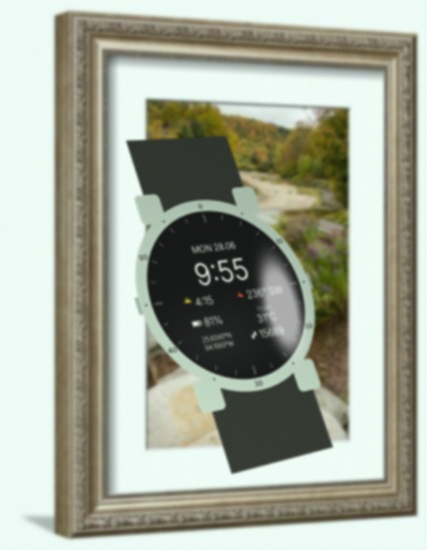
9:55
